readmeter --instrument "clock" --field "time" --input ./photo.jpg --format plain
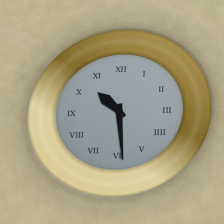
10:29
